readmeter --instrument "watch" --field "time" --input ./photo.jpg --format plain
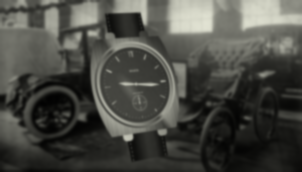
9:16
